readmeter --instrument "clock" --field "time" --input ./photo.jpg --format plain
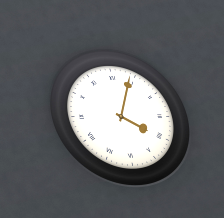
4:04
